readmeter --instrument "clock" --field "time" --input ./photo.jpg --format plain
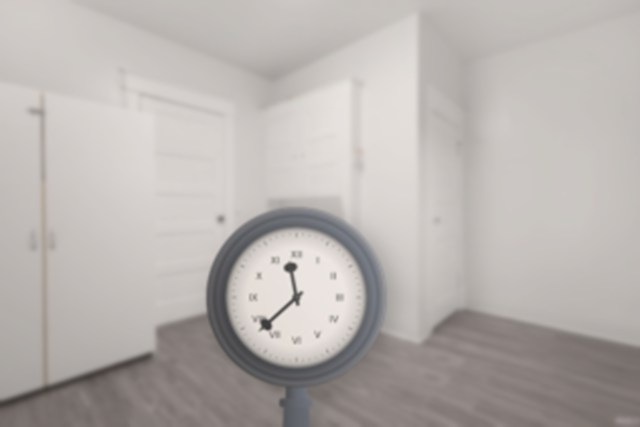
11:38
